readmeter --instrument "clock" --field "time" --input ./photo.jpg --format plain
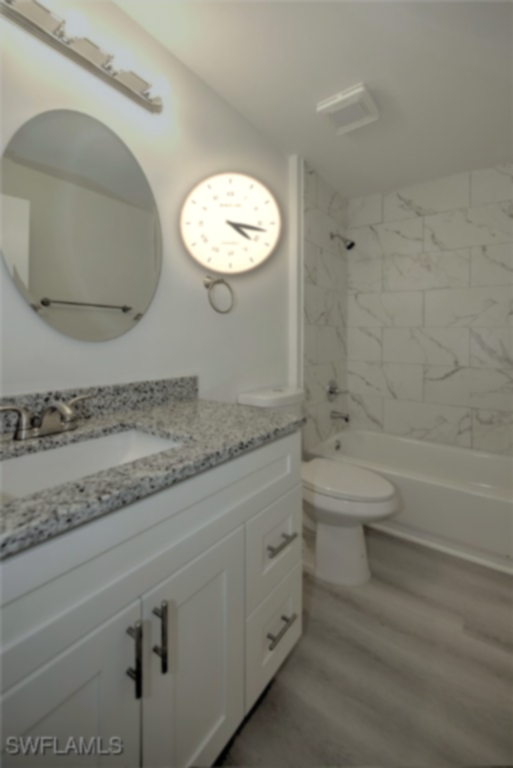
4:17
